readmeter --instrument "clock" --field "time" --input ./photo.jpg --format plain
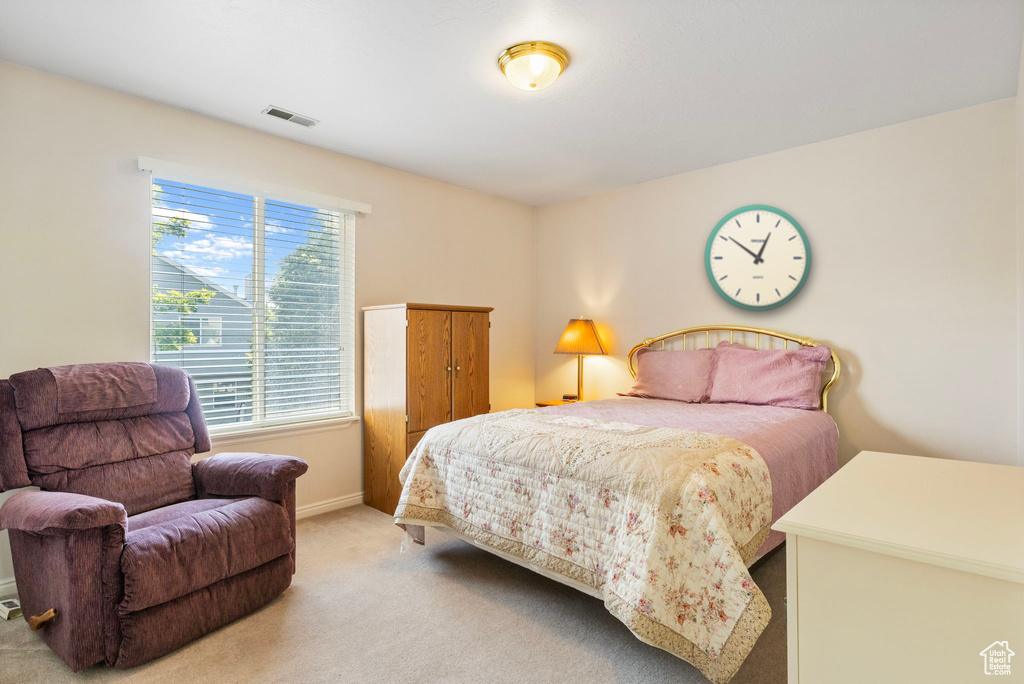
12:51
